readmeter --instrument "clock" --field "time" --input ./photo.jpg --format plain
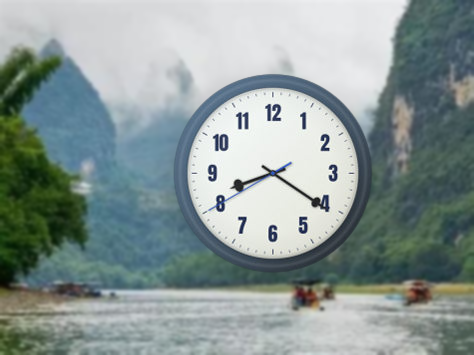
8:20:40
